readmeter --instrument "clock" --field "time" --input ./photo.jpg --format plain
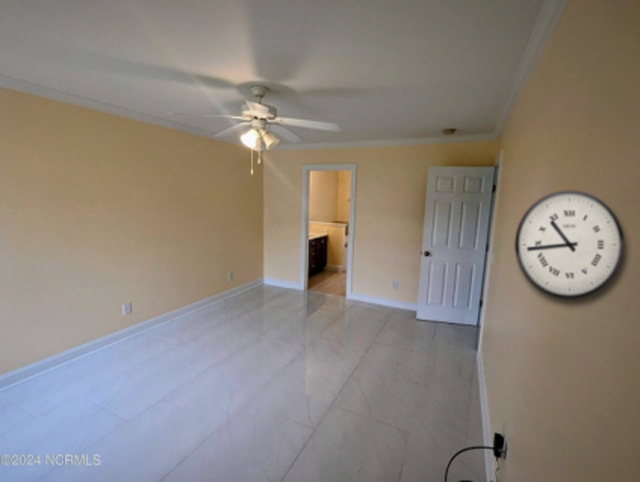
10:44
